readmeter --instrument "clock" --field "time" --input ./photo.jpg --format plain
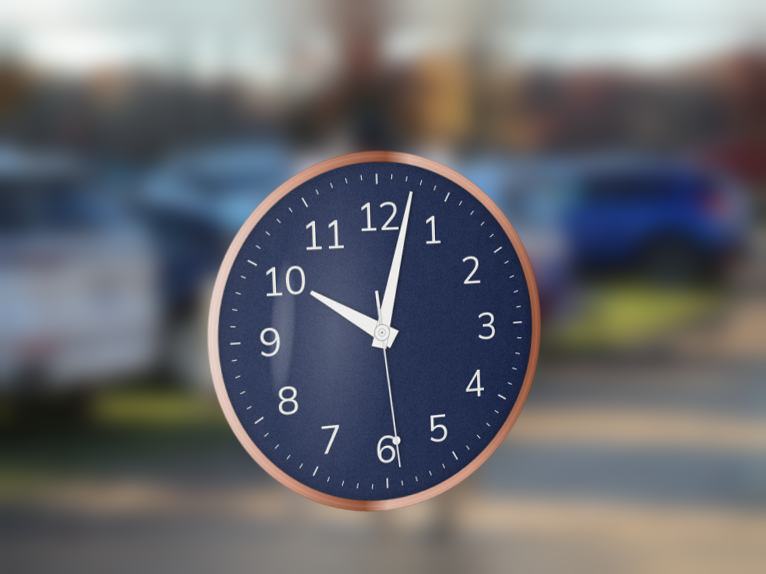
10:02:29
